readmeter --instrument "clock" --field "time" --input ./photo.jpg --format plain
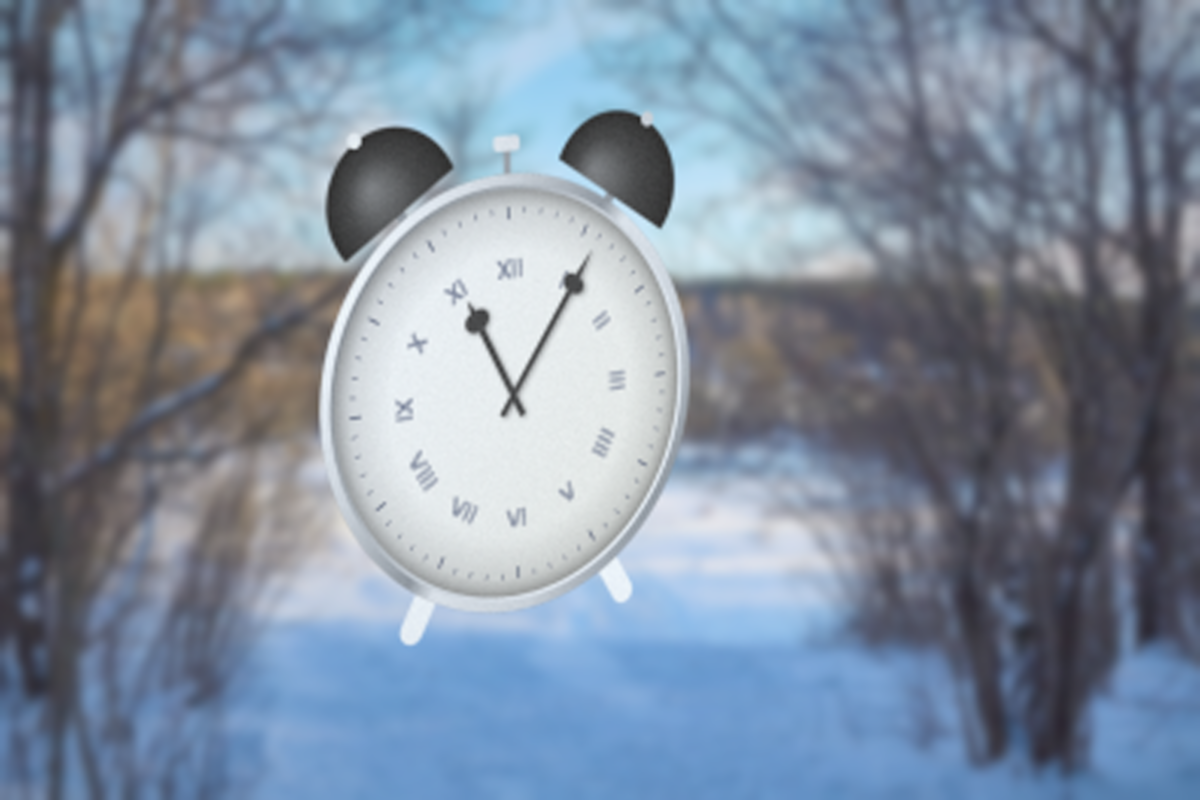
11:06
